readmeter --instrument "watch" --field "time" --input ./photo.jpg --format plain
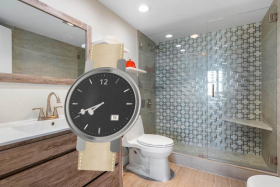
7:41
